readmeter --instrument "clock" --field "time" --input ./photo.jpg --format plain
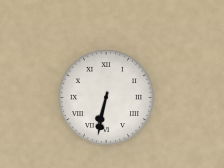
6:32
